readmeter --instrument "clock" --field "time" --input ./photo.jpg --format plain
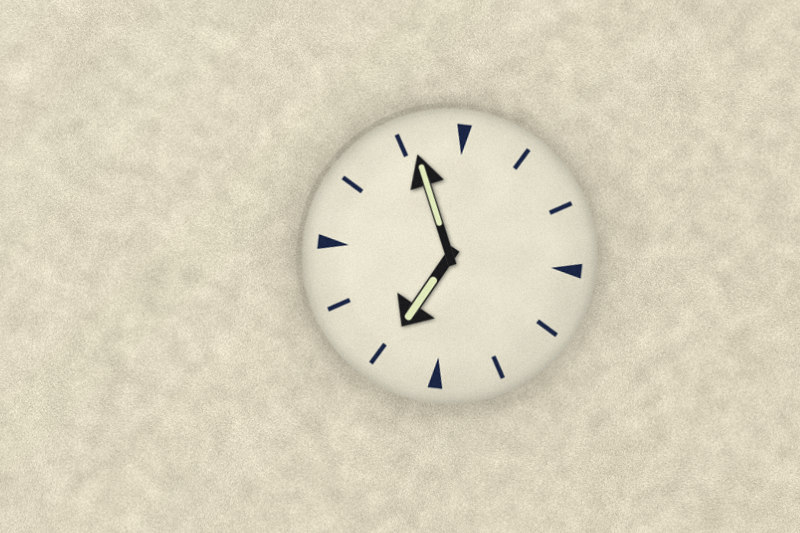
6:56
